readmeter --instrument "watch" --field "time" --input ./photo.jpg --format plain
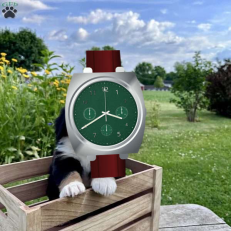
3:40
